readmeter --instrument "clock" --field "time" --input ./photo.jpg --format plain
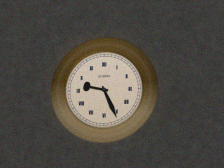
9:26
